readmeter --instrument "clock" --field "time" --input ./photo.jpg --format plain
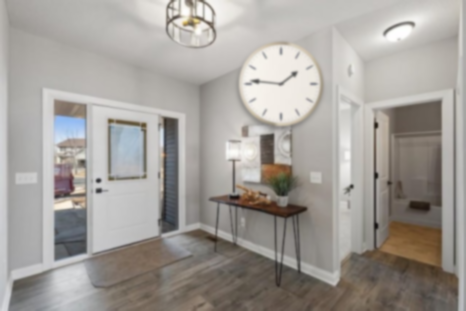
1:46
